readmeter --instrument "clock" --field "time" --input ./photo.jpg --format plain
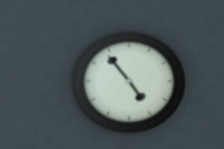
4:54
